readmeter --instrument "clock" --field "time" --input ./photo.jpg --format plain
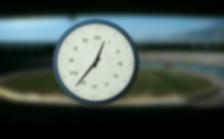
12:36
